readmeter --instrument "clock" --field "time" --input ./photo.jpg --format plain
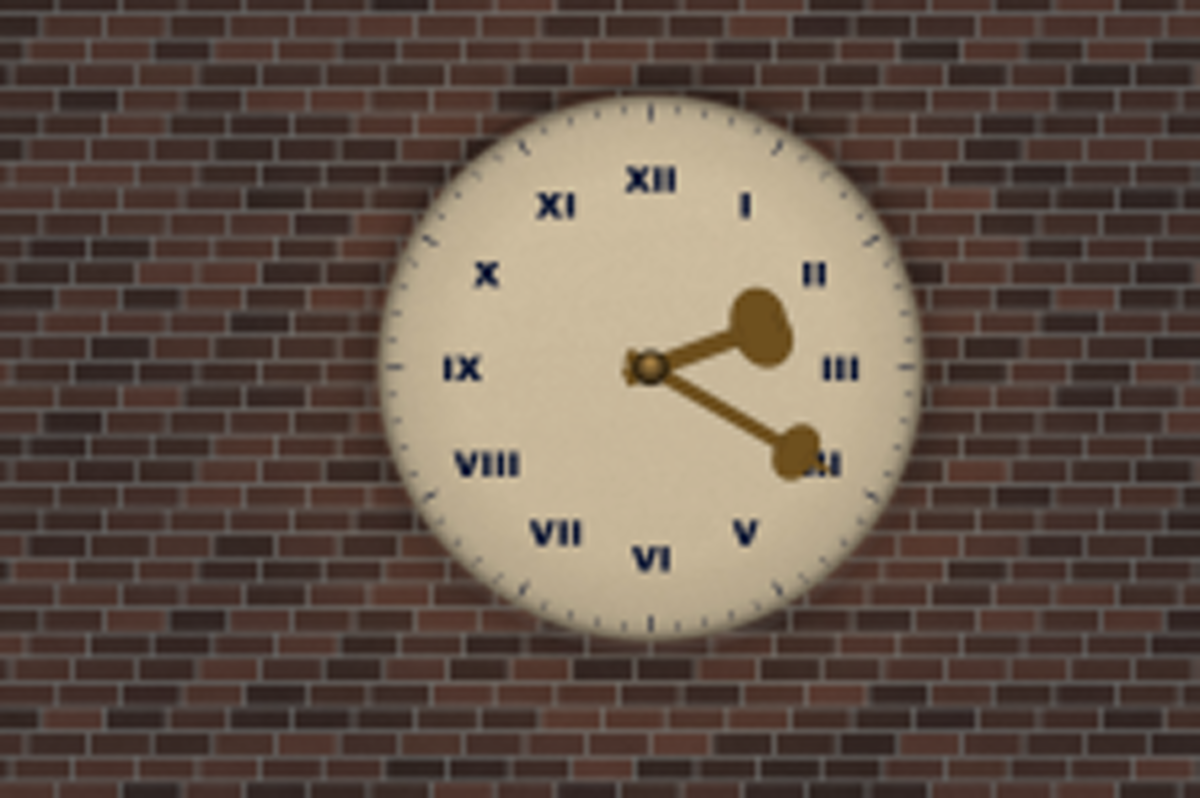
2:20
